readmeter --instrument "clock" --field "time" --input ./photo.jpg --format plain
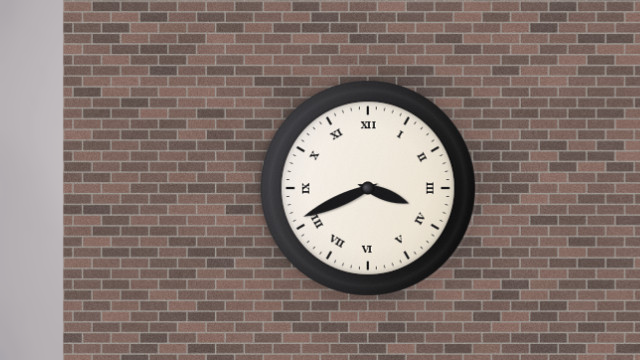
3:41
